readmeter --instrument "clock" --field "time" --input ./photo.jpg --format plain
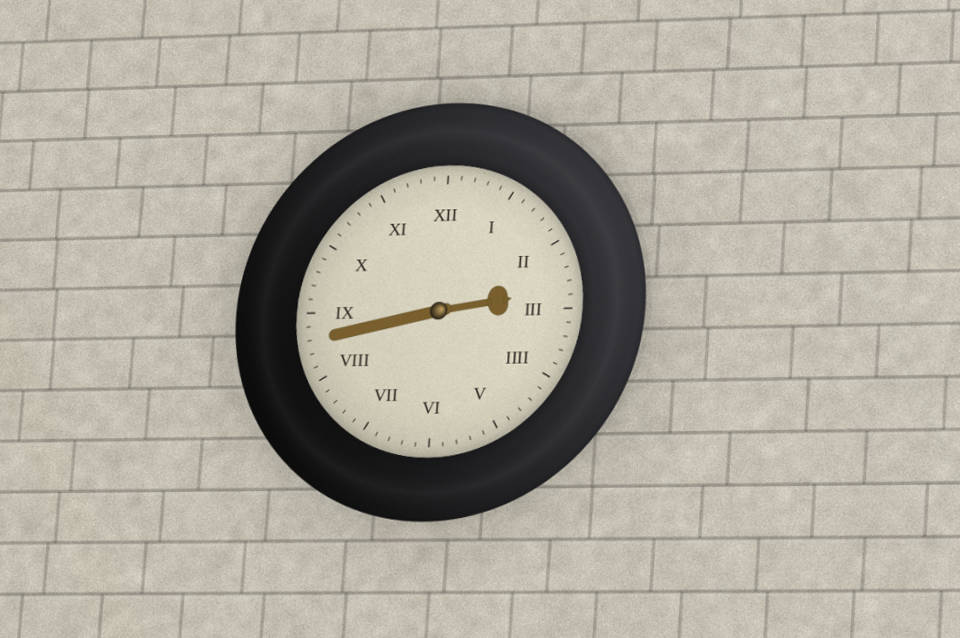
2:43
